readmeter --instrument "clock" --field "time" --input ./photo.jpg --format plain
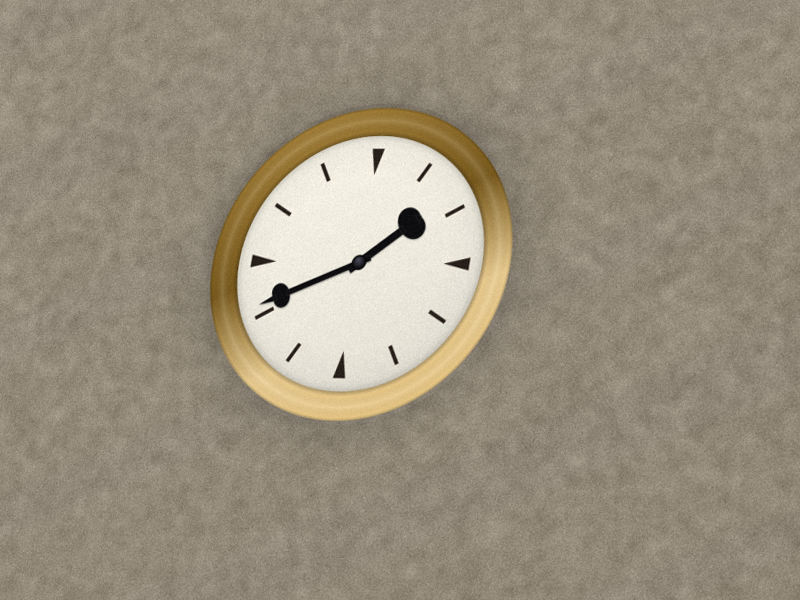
1:41
